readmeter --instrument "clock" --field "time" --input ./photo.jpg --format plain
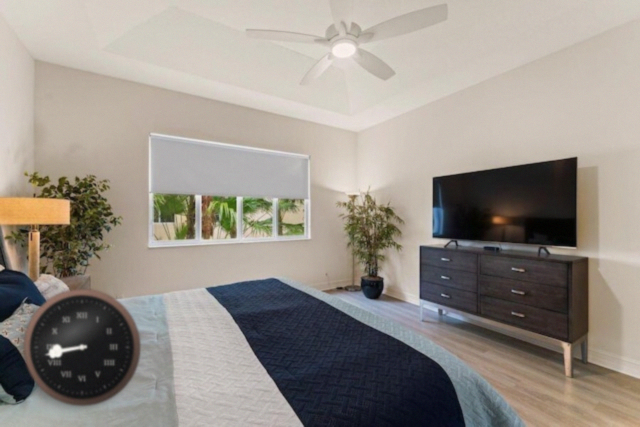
8:43
